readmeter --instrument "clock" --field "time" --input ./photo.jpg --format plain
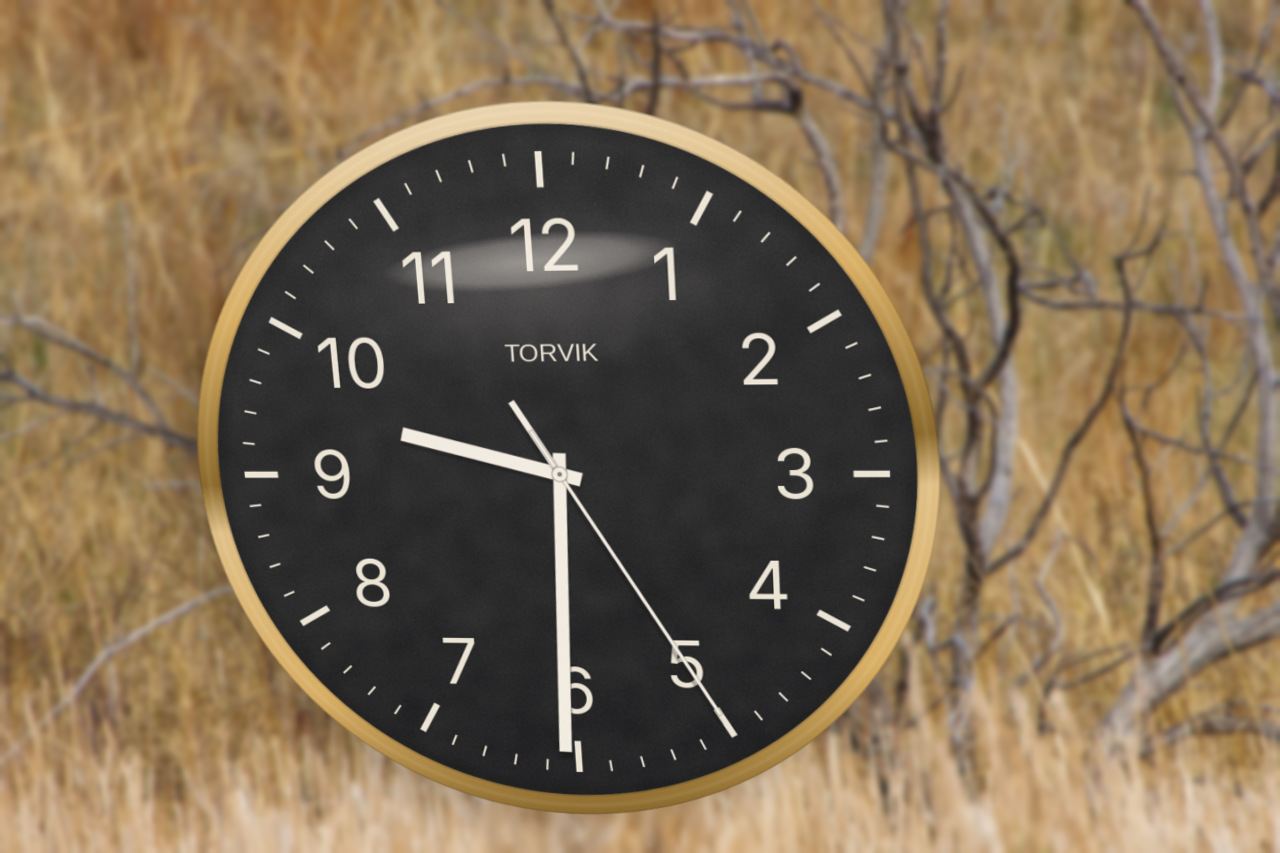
9:30:25
